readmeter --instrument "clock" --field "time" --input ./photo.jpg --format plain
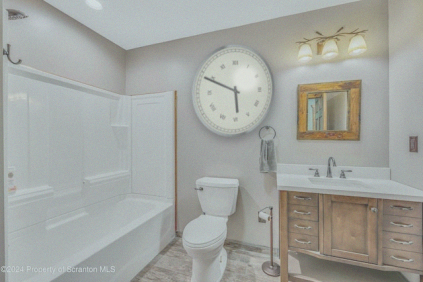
5:49
